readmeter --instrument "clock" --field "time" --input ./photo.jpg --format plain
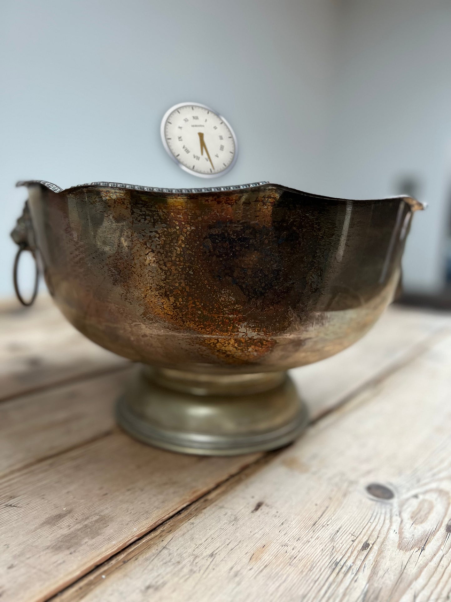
6:29
